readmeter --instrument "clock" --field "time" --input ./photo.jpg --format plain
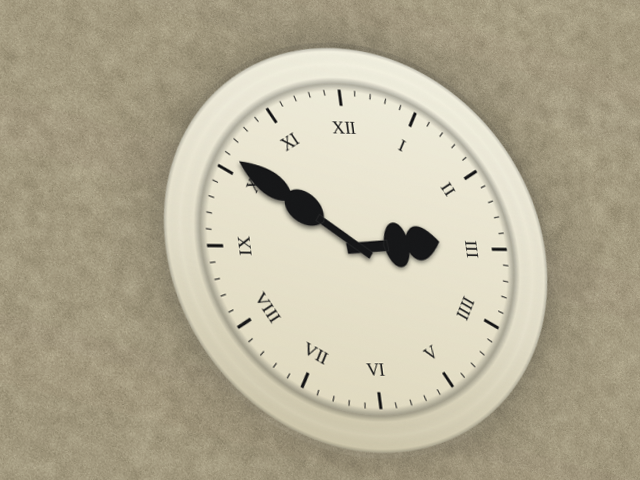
2:51
